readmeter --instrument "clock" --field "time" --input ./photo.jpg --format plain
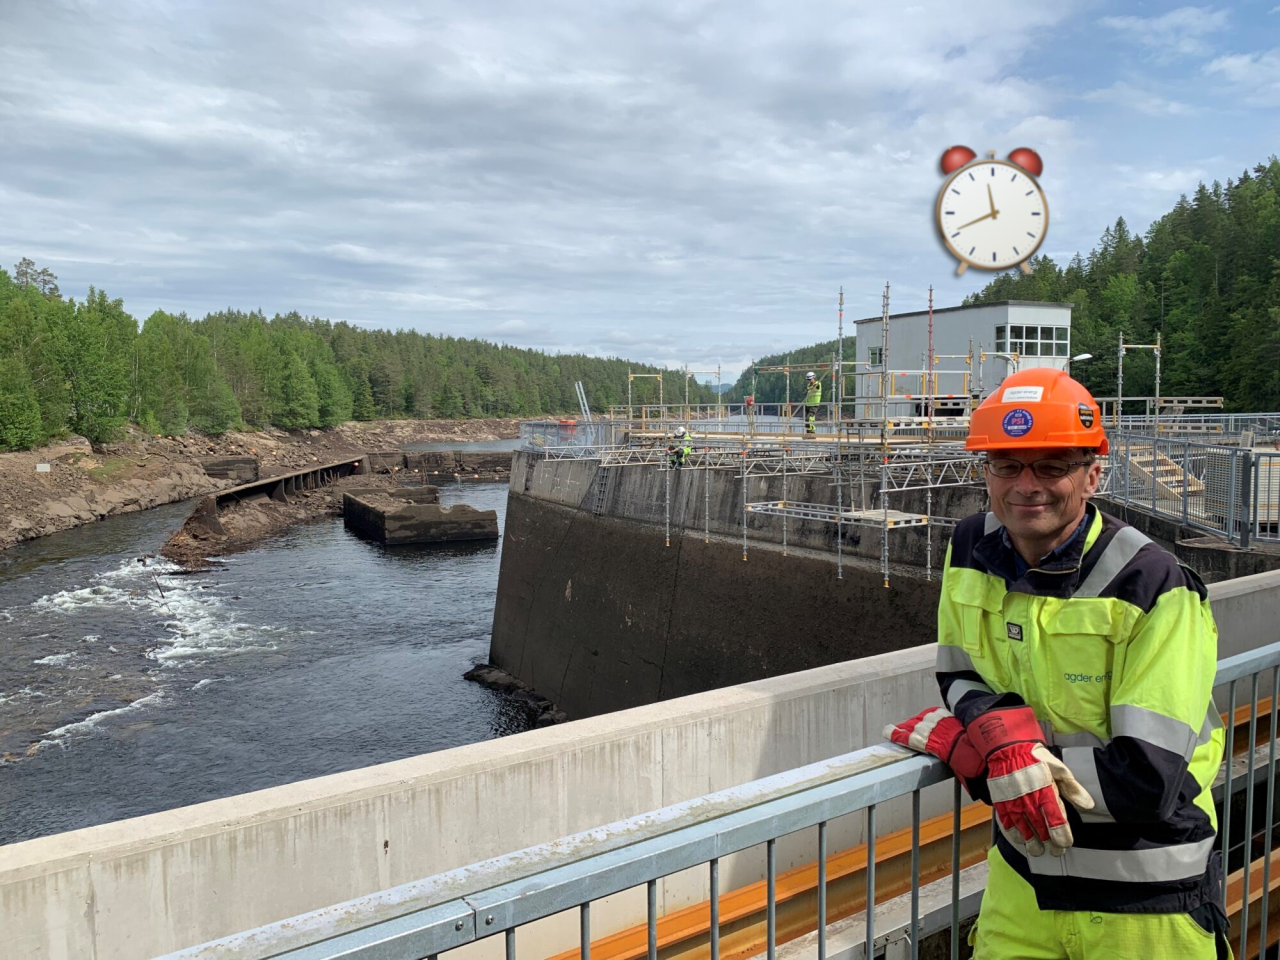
11:41
